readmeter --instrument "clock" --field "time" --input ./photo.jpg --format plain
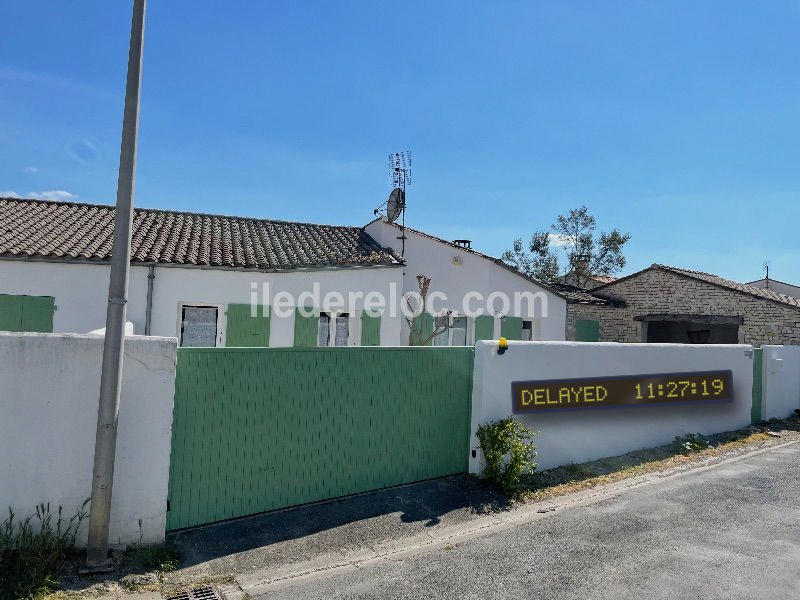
11:27:19
